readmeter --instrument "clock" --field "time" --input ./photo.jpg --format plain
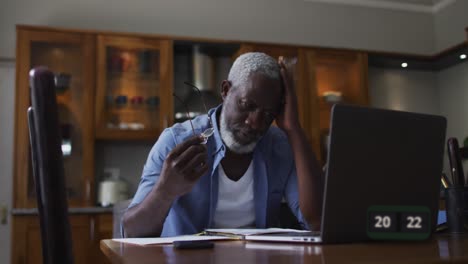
20:22
